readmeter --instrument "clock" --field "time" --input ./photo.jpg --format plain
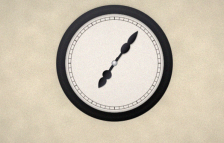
7:06
